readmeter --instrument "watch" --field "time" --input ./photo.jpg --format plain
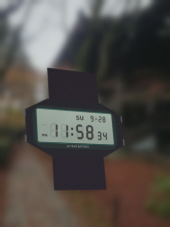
11:58:34
